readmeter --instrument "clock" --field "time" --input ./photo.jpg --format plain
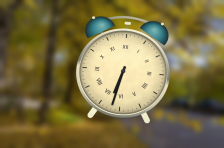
6:32
